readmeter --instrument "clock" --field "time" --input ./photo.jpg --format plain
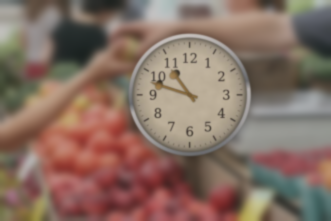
10:48
